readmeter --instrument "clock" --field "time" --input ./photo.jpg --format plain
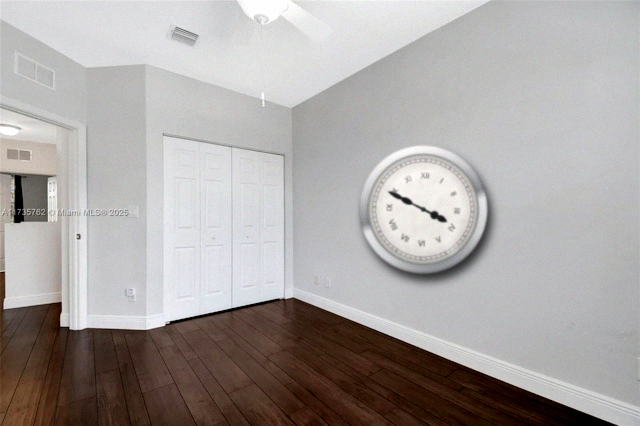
3:49
